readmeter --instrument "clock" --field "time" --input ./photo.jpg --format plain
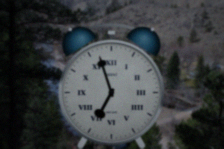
6:57
